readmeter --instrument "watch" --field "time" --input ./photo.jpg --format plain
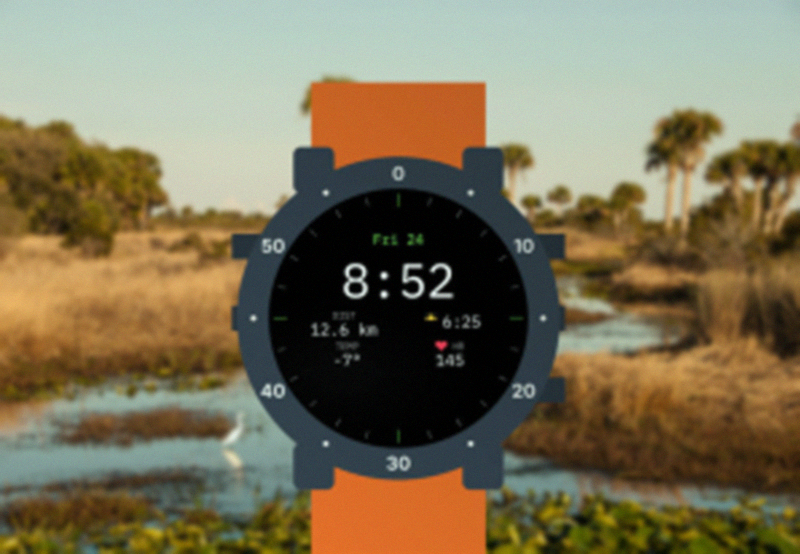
8:52
